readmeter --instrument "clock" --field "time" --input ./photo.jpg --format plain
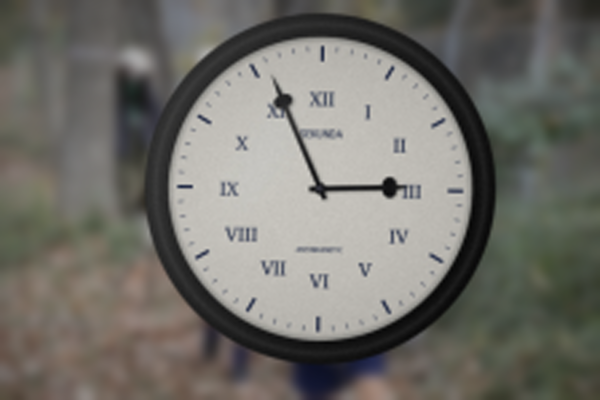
2:56
